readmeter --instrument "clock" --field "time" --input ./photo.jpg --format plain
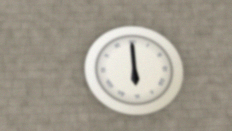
6:00
